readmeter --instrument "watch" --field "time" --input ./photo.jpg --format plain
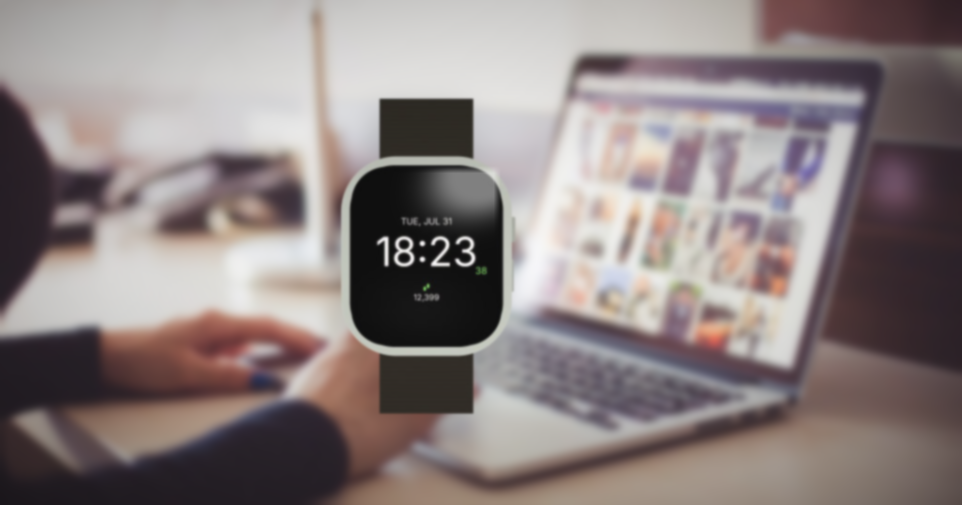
18:23
